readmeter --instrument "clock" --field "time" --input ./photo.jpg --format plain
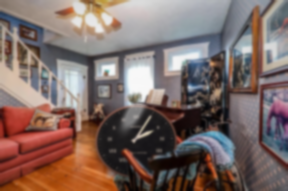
2:05
